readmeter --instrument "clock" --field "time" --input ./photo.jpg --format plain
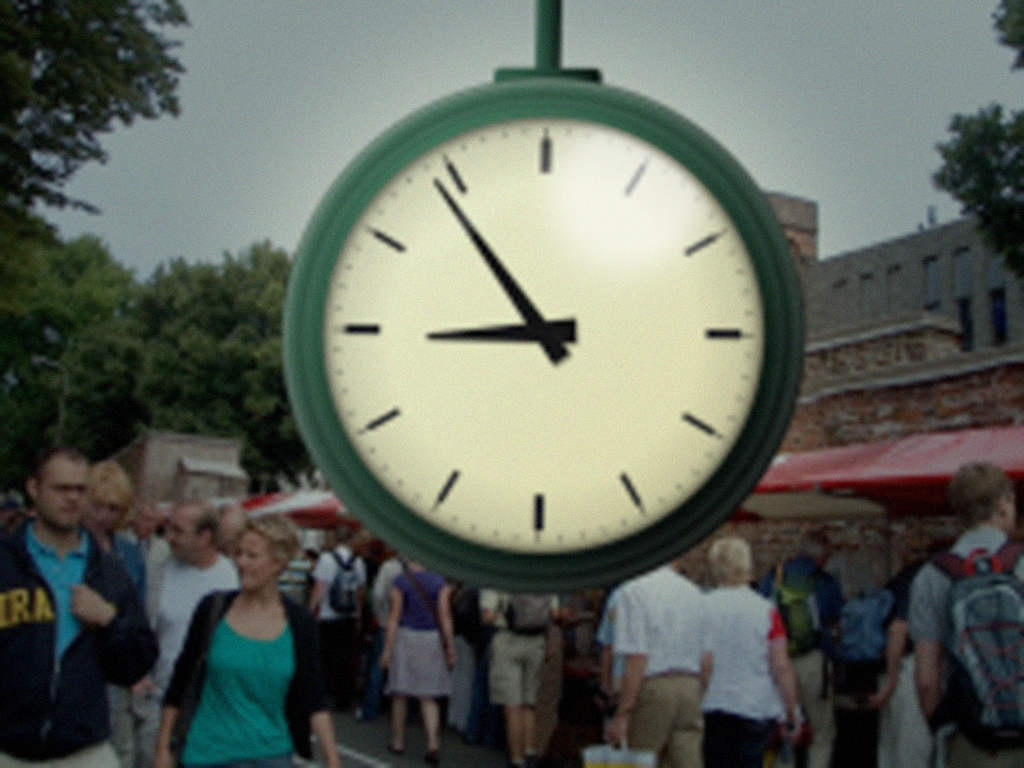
8:54
